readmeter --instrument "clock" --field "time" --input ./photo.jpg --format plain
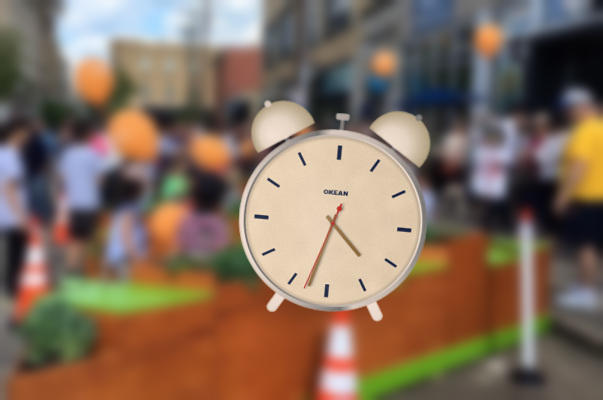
4:32:33
